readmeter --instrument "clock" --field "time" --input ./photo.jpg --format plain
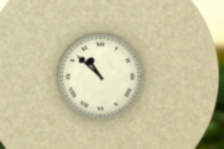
10:52
